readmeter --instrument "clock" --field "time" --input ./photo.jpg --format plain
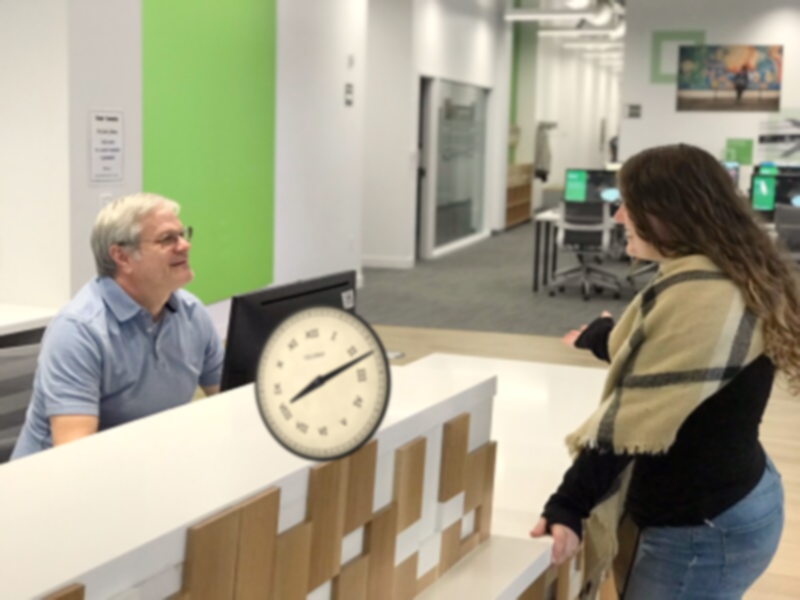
8:12
